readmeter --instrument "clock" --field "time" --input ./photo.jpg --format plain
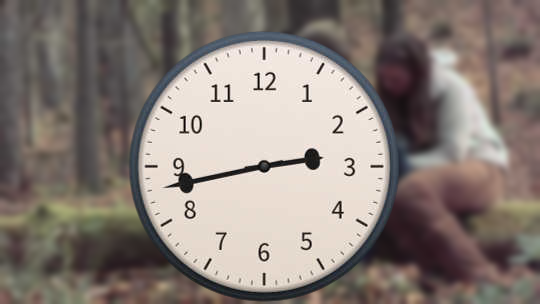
2:43
